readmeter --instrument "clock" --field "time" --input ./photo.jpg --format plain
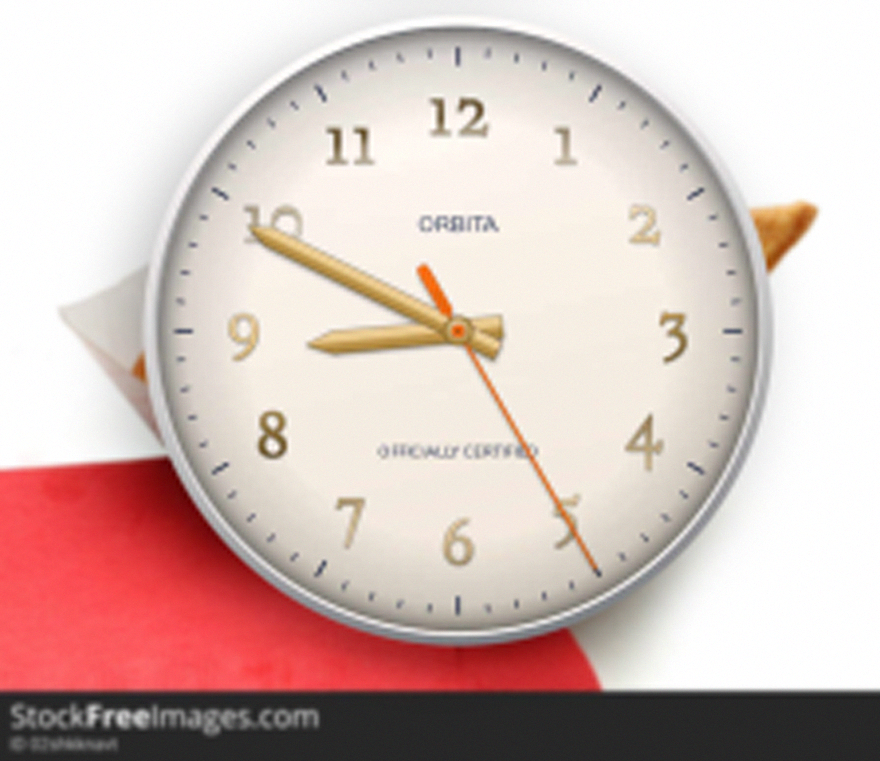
8:49:25
